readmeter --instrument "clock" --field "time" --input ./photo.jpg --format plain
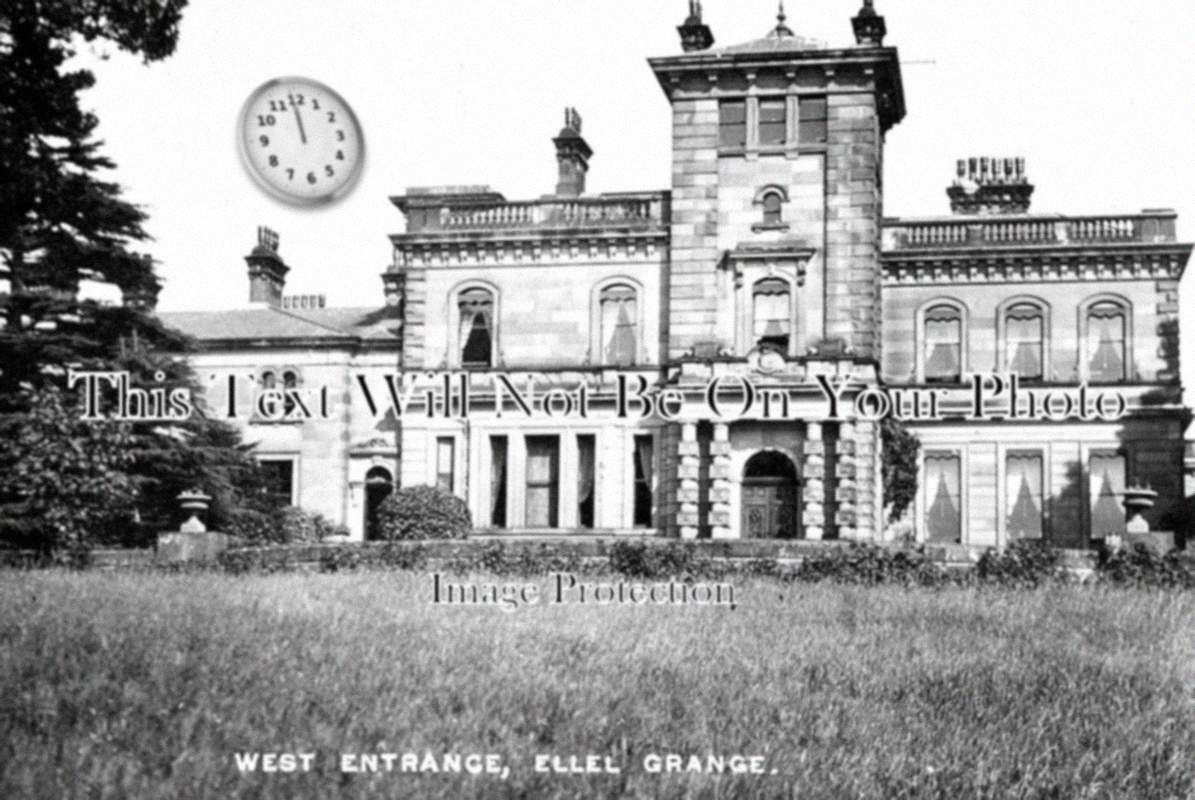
11:59
